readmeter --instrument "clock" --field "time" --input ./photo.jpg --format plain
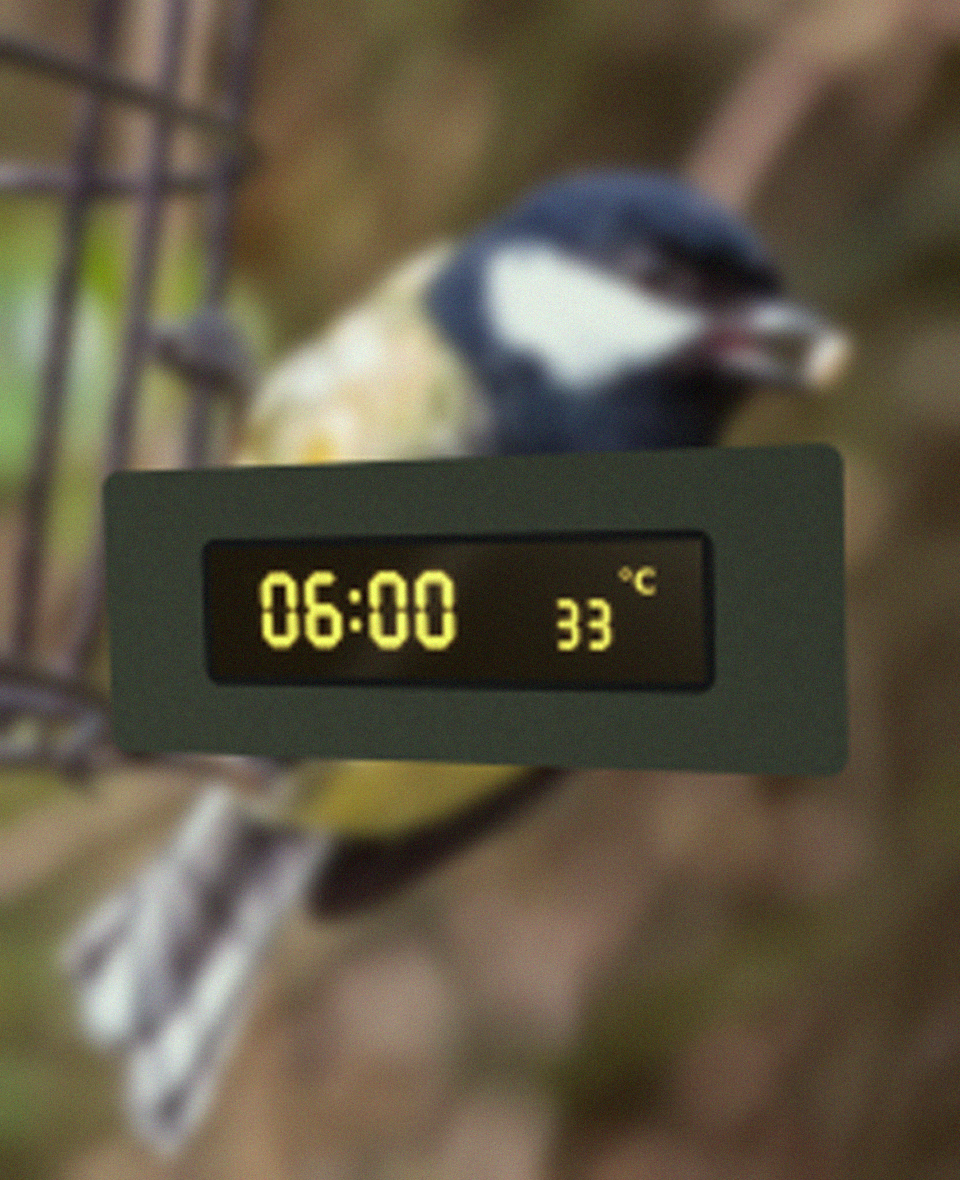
6:00
